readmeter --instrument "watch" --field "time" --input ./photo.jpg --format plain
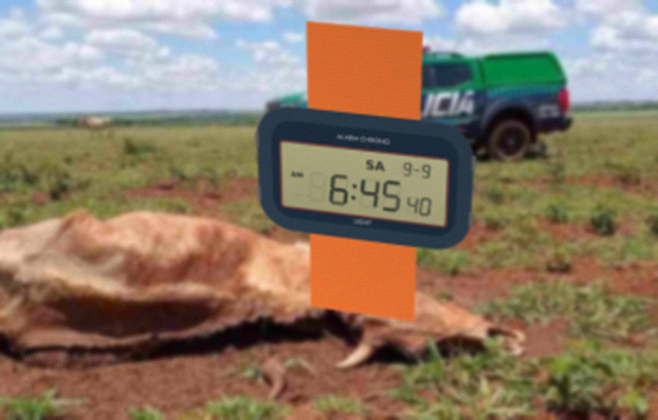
6:45:40
